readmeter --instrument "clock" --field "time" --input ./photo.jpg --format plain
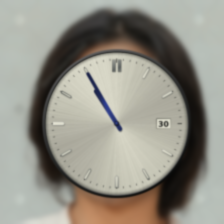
10:55
